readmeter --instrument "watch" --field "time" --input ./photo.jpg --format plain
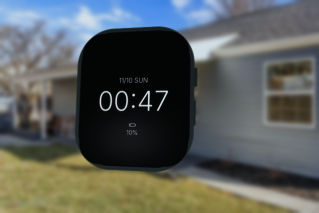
0:47
